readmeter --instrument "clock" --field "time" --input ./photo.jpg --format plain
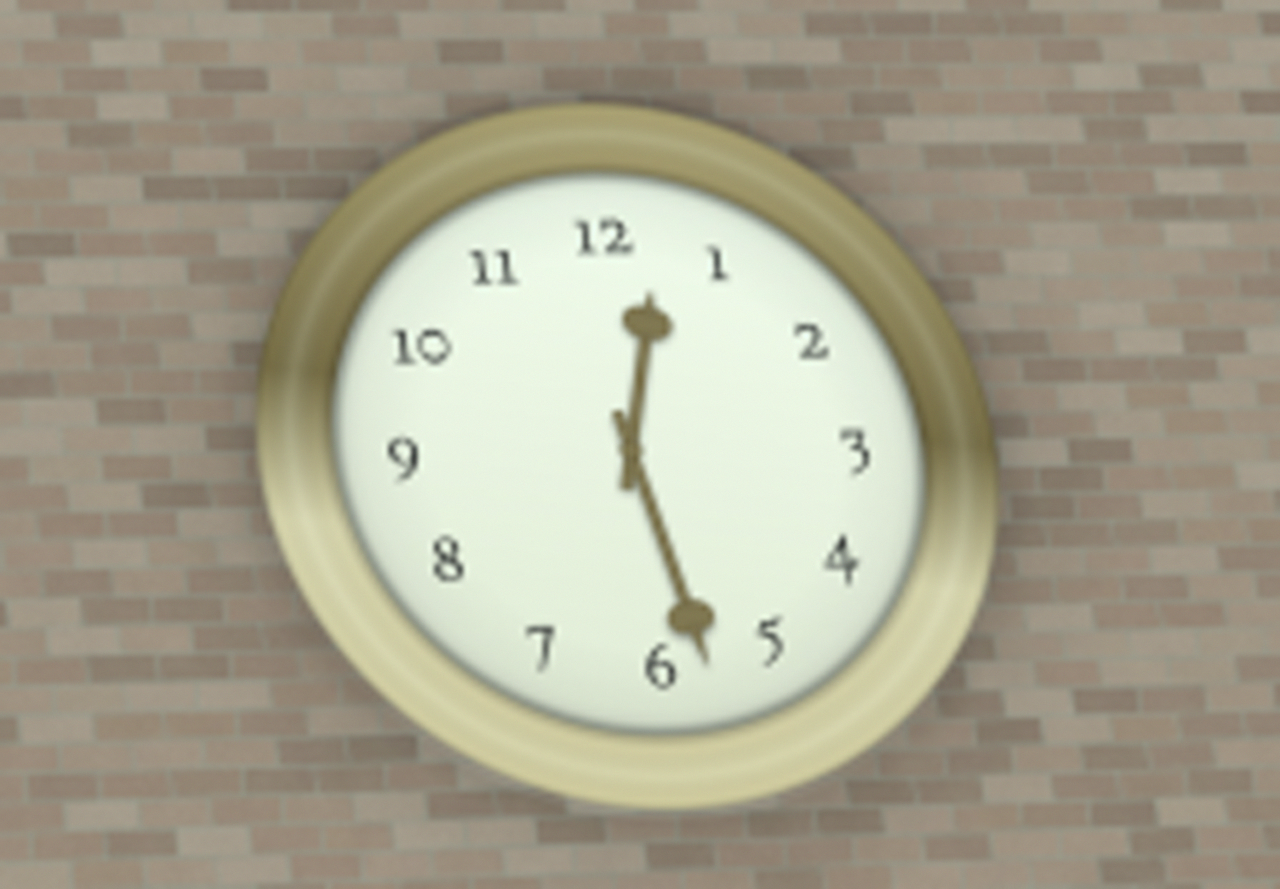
12:28
